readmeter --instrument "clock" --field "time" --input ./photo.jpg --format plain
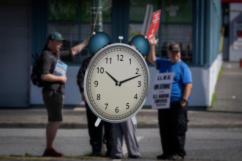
10:12
